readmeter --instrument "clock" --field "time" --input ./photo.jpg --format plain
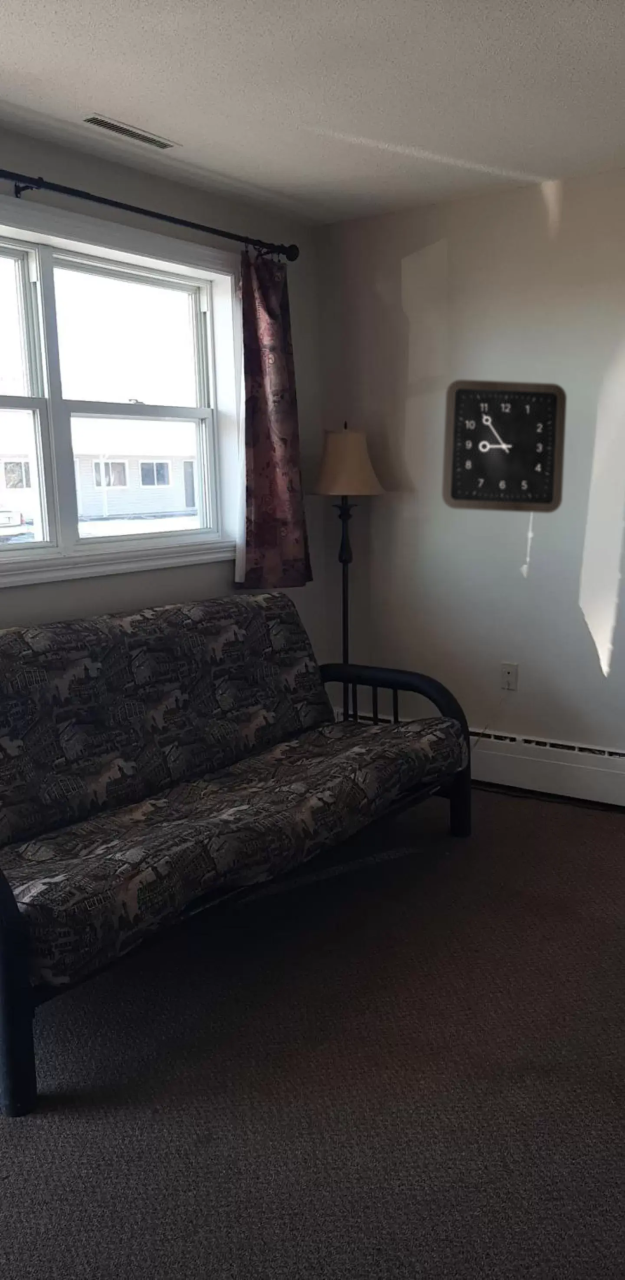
8:54
